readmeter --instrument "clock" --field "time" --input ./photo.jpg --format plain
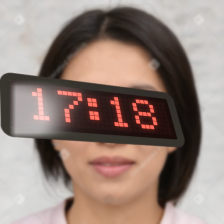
17:18
